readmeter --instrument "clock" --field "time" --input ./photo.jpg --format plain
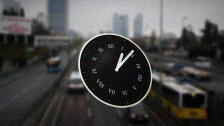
1:09
